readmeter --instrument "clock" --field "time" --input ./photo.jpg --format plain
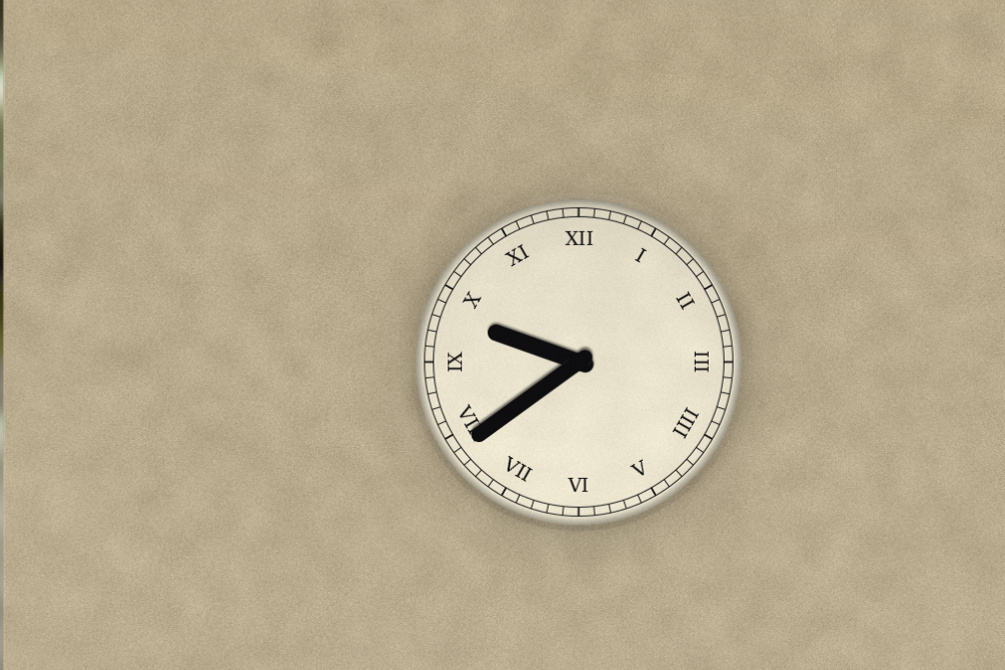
9:39
